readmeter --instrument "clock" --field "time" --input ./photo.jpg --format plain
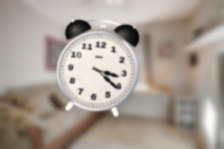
3:21
